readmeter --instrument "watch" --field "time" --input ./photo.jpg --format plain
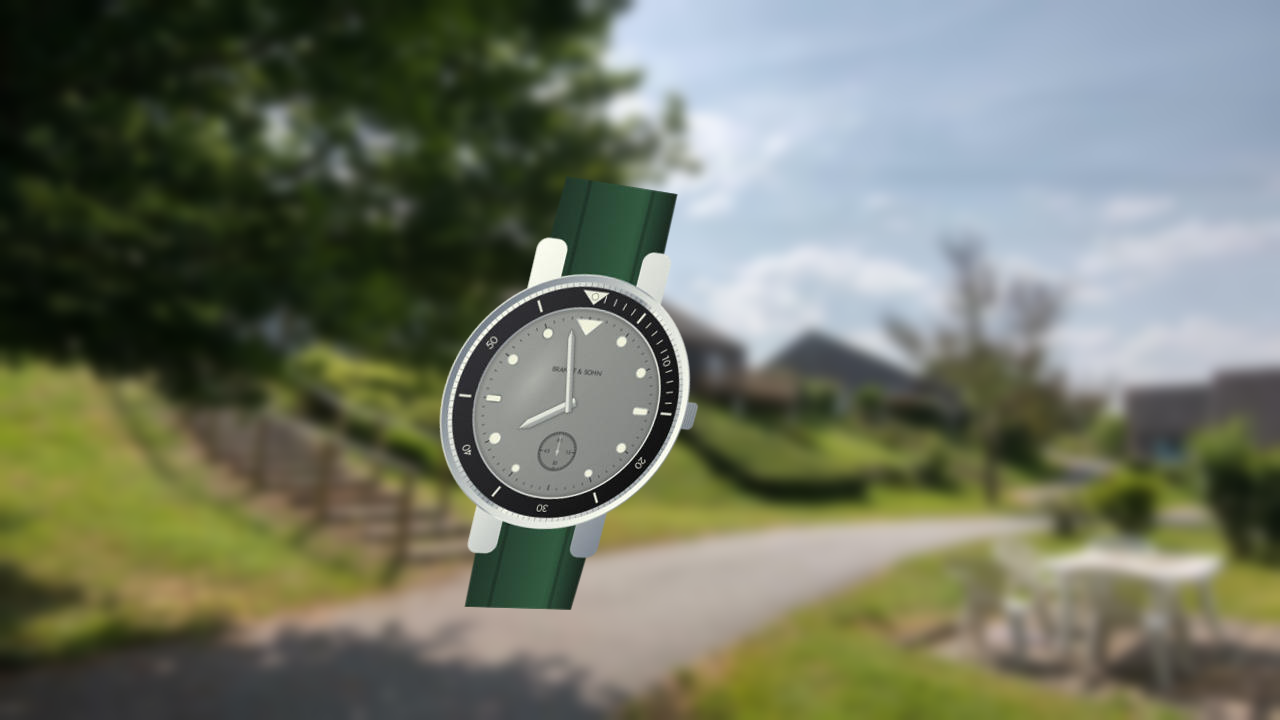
7:58
